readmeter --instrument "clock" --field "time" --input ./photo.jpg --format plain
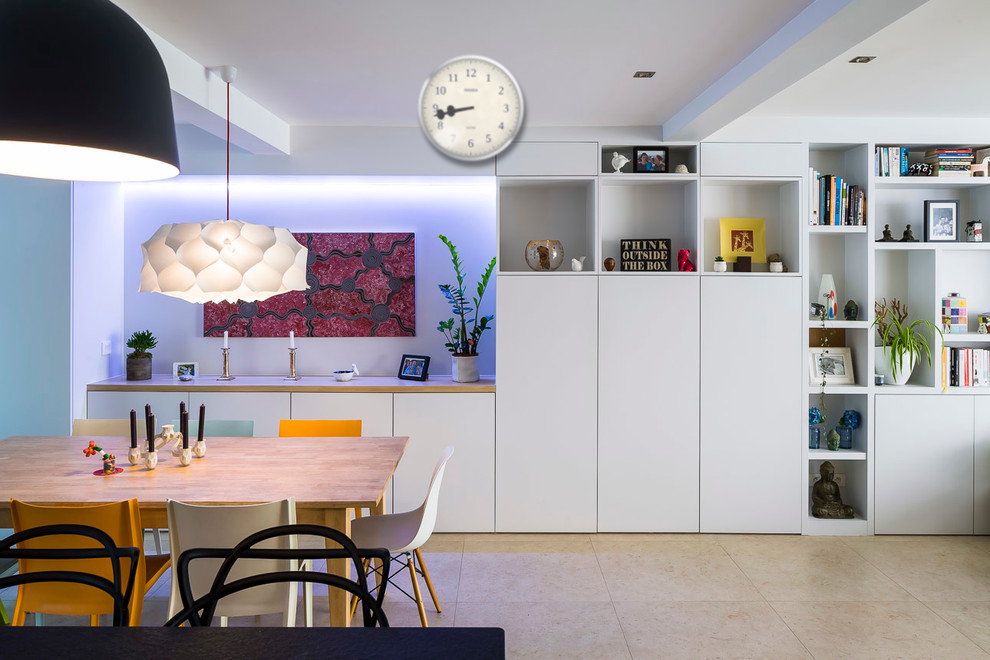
8:43
